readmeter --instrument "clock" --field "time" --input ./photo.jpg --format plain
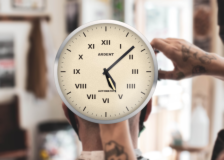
5:08
